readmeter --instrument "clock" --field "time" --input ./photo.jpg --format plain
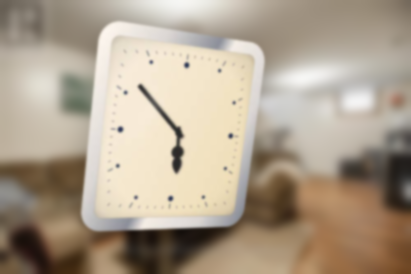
5:52
